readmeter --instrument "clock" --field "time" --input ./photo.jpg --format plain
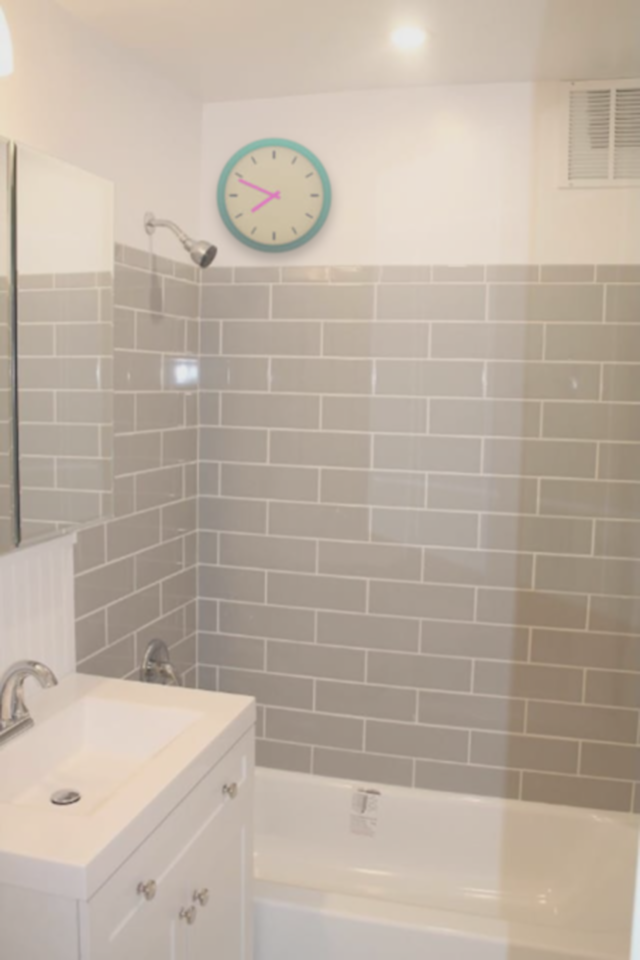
7:49
